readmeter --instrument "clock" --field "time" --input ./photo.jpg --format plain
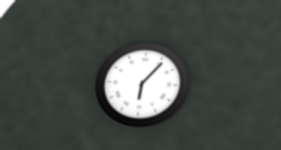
6:06
